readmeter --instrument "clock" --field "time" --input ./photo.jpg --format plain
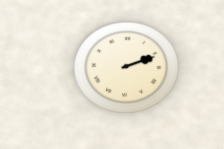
2:11
